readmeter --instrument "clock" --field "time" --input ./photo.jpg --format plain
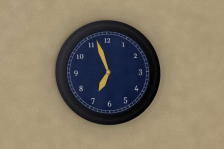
6:57
